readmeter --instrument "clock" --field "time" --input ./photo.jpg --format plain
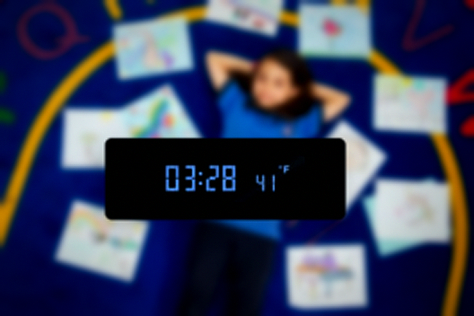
3:28
